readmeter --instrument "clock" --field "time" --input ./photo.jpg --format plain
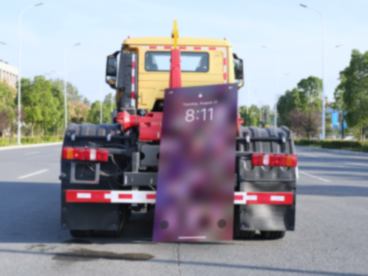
8:11
